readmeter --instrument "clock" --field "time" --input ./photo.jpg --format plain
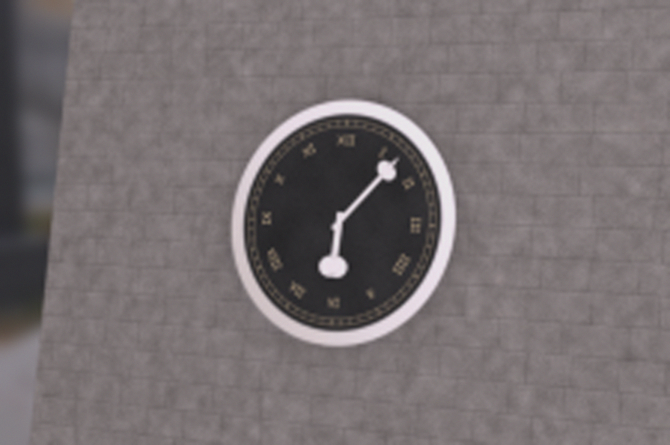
6:07
